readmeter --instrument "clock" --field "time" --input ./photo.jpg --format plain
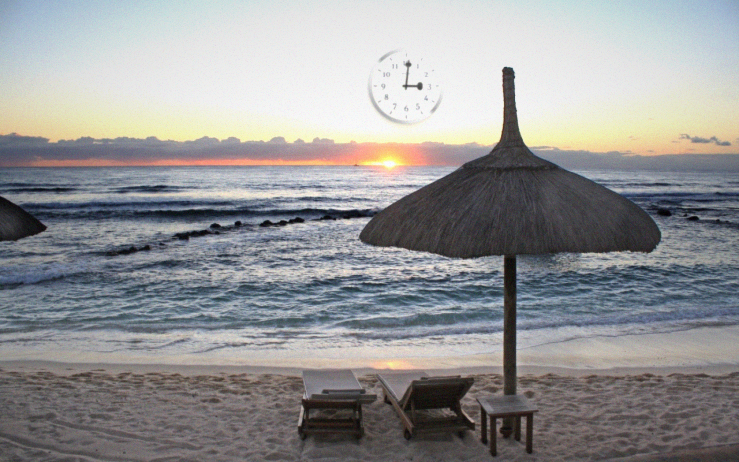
3:01
